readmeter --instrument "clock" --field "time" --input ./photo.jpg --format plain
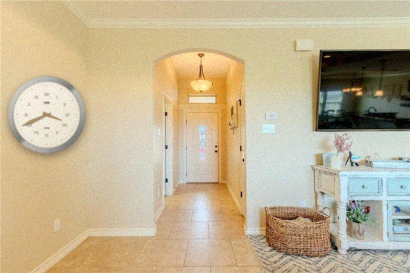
3:41
